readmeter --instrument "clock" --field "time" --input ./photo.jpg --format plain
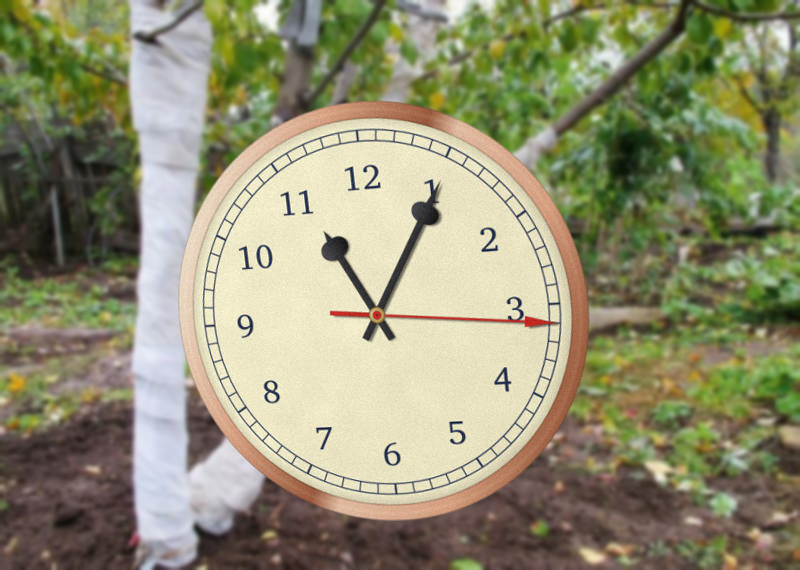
11:05:16
